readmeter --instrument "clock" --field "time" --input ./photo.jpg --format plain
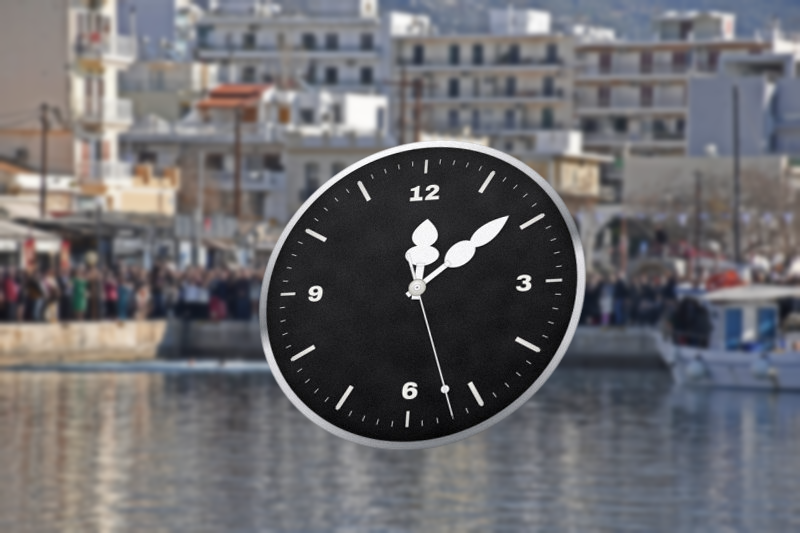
12:08:27
